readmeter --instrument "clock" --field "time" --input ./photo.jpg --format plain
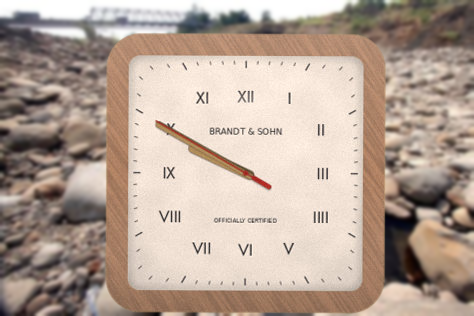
9:49:50
